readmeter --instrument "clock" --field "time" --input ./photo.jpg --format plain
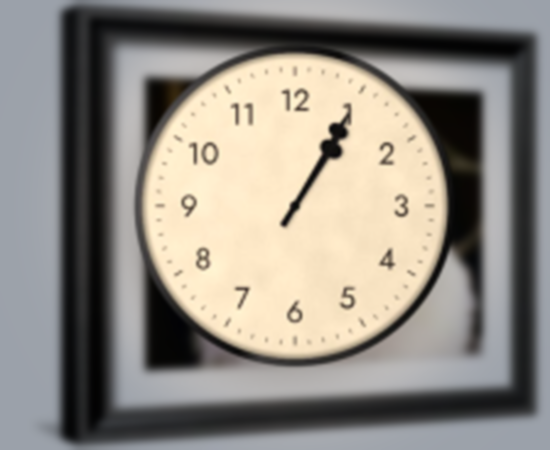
1:05
